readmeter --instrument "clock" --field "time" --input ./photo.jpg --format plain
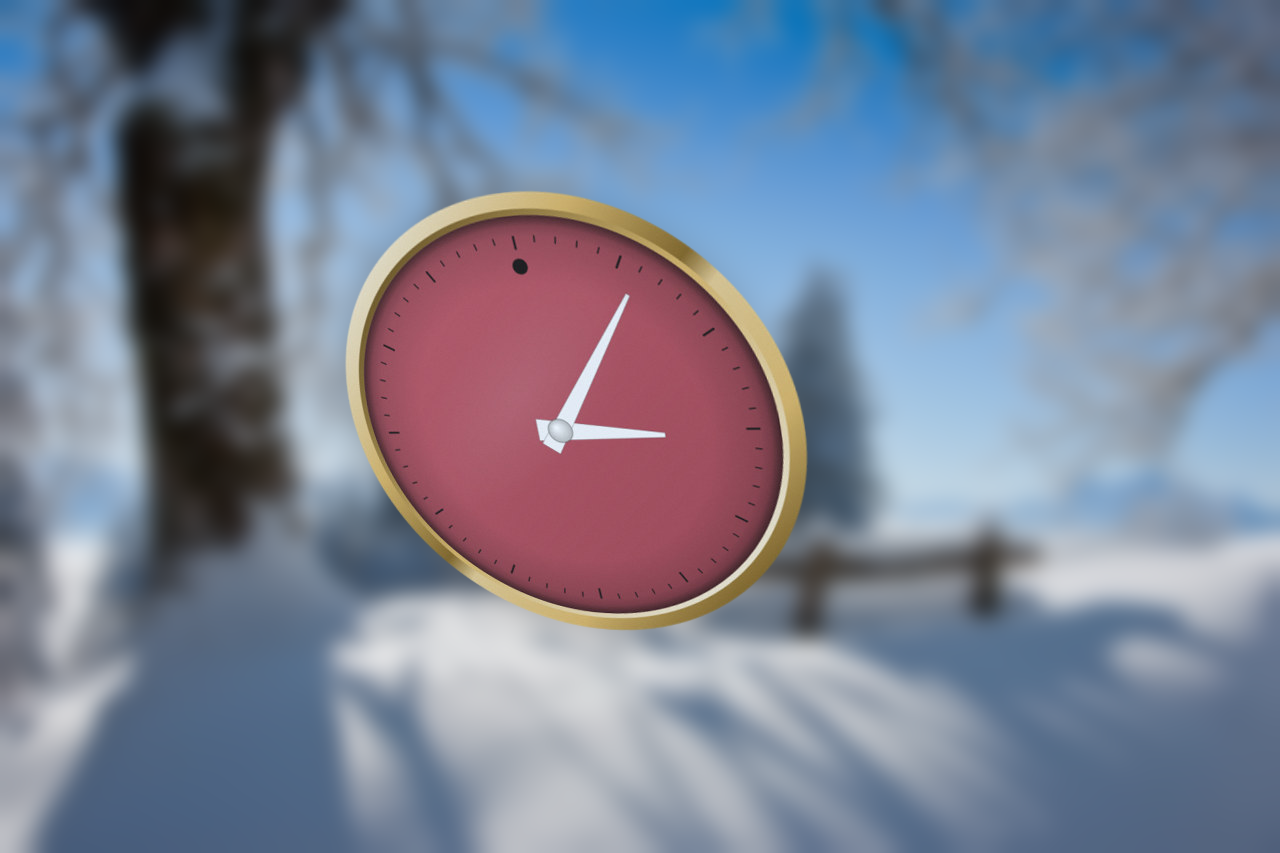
3:06
